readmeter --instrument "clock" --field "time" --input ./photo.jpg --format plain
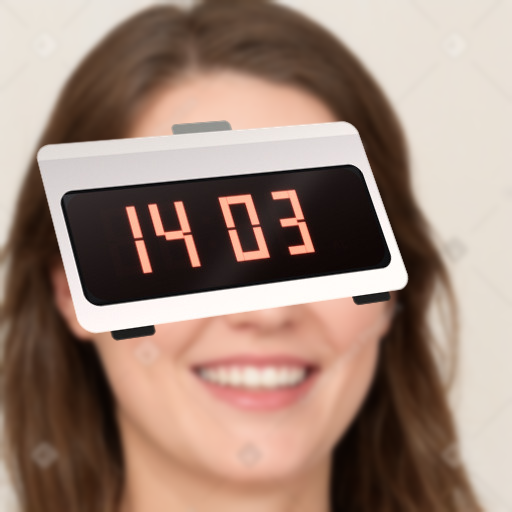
14:03
